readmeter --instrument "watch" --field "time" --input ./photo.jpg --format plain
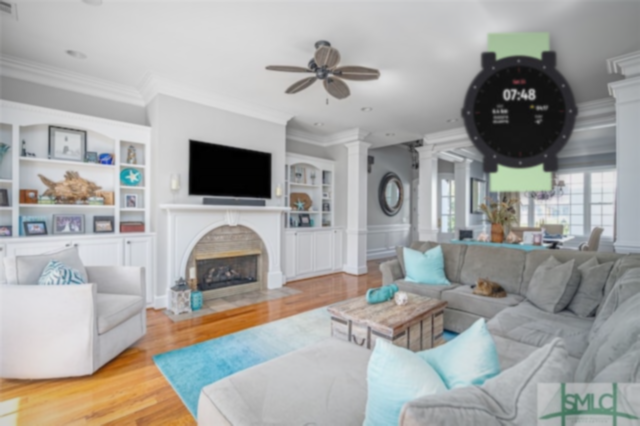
7:48
